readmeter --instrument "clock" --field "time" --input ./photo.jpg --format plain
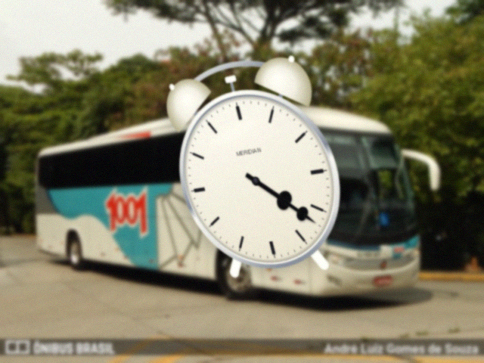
4:22
